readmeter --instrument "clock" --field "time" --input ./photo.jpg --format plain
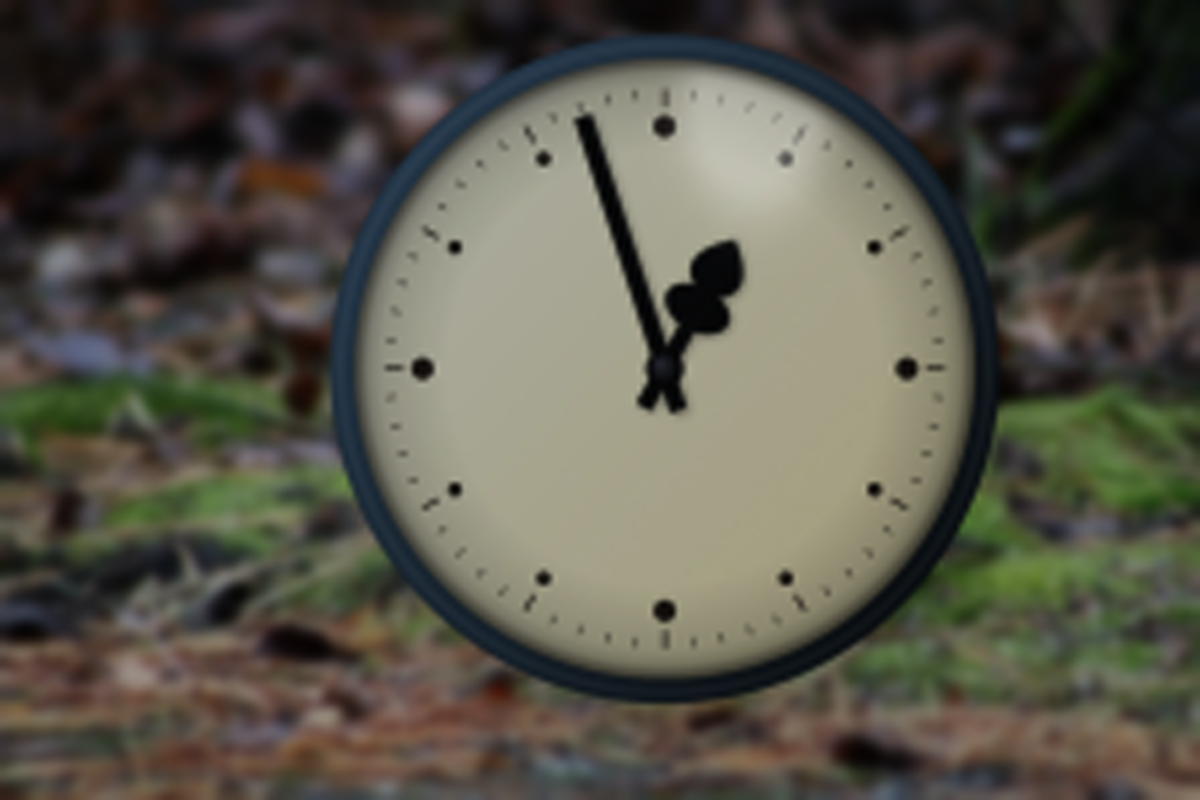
12:57
